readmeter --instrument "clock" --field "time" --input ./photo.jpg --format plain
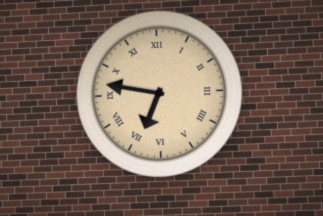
6:47
